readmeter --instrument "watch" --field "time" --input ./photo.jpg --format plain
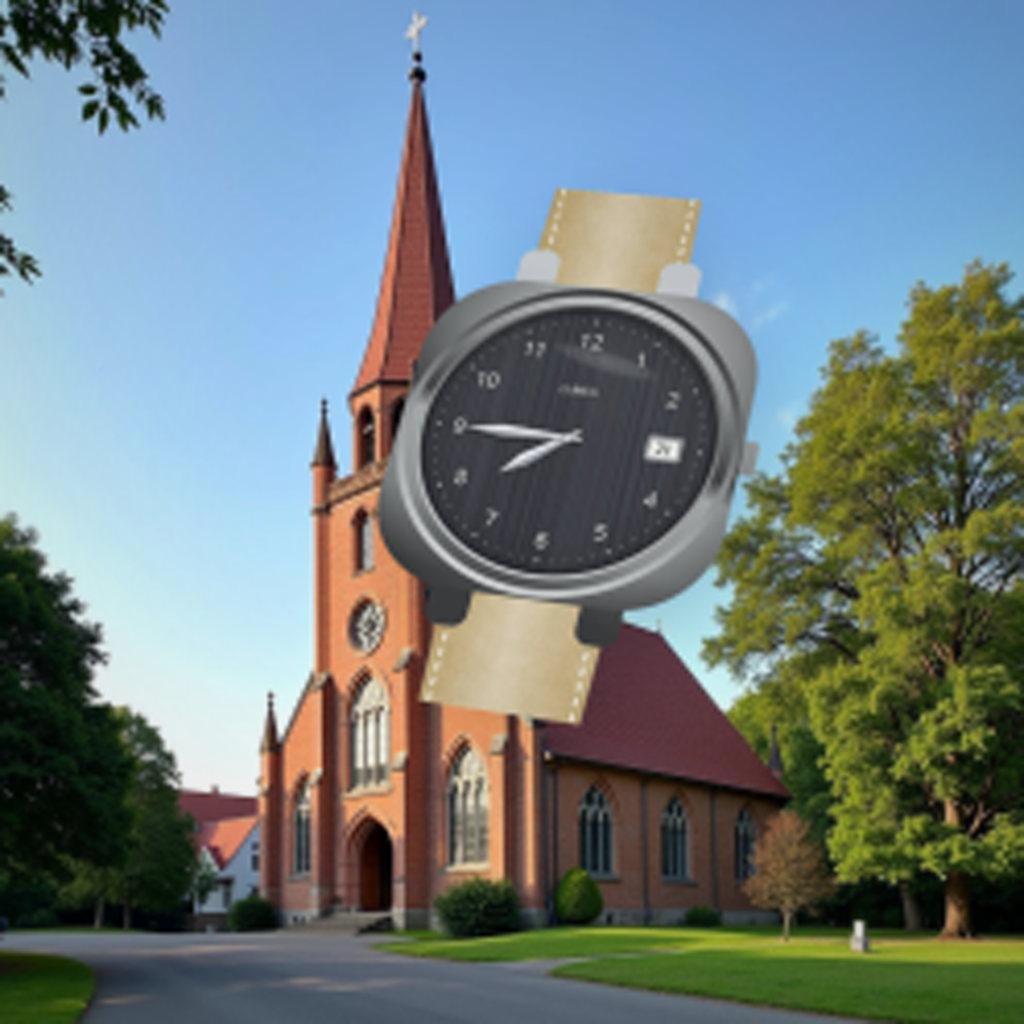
7:45
